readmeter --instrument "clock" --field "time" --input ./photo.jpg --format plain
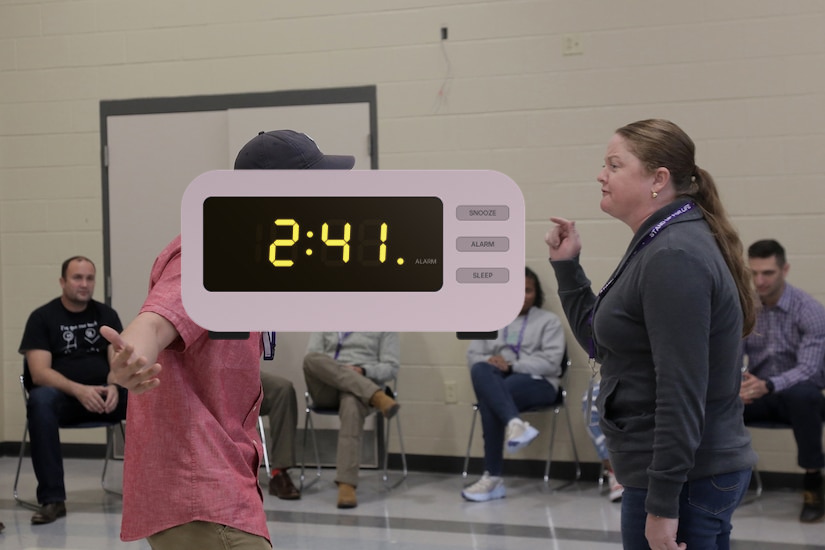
2:41
